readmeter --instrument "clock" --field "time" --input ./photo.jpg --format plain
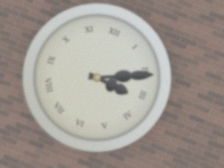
3:11
